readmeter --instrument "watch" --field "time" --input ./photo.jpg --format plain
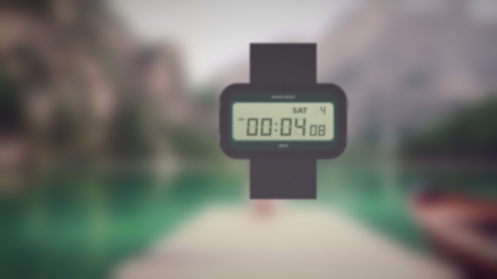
0:04:08
